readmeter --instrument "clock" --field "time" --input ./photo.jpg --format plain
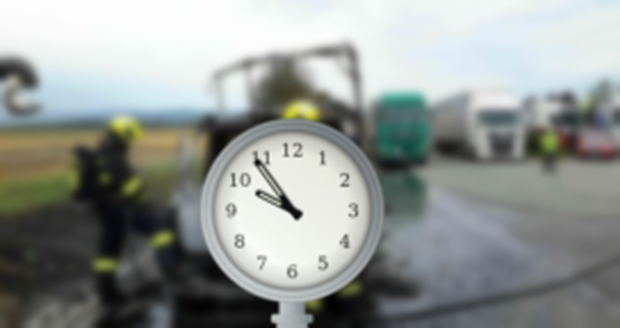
9:54
